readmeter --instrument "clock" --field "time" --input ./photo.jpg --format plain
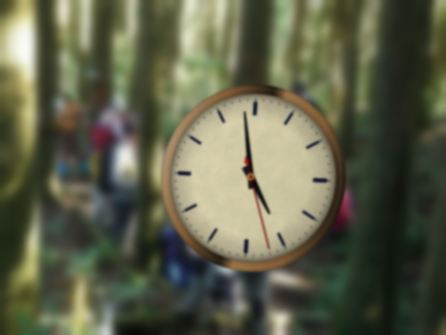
4:58:27
